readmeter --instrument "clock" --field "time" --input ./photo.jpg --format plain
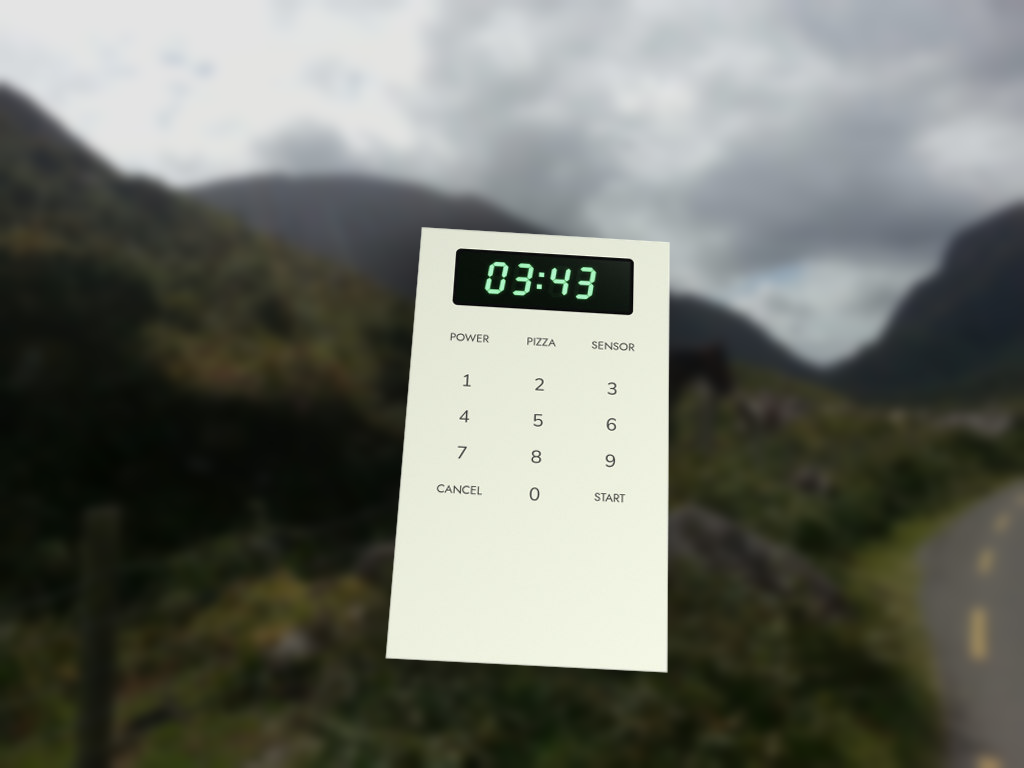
3:43
